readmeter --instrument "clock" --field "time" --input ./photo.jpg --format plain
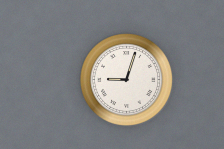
9:03
